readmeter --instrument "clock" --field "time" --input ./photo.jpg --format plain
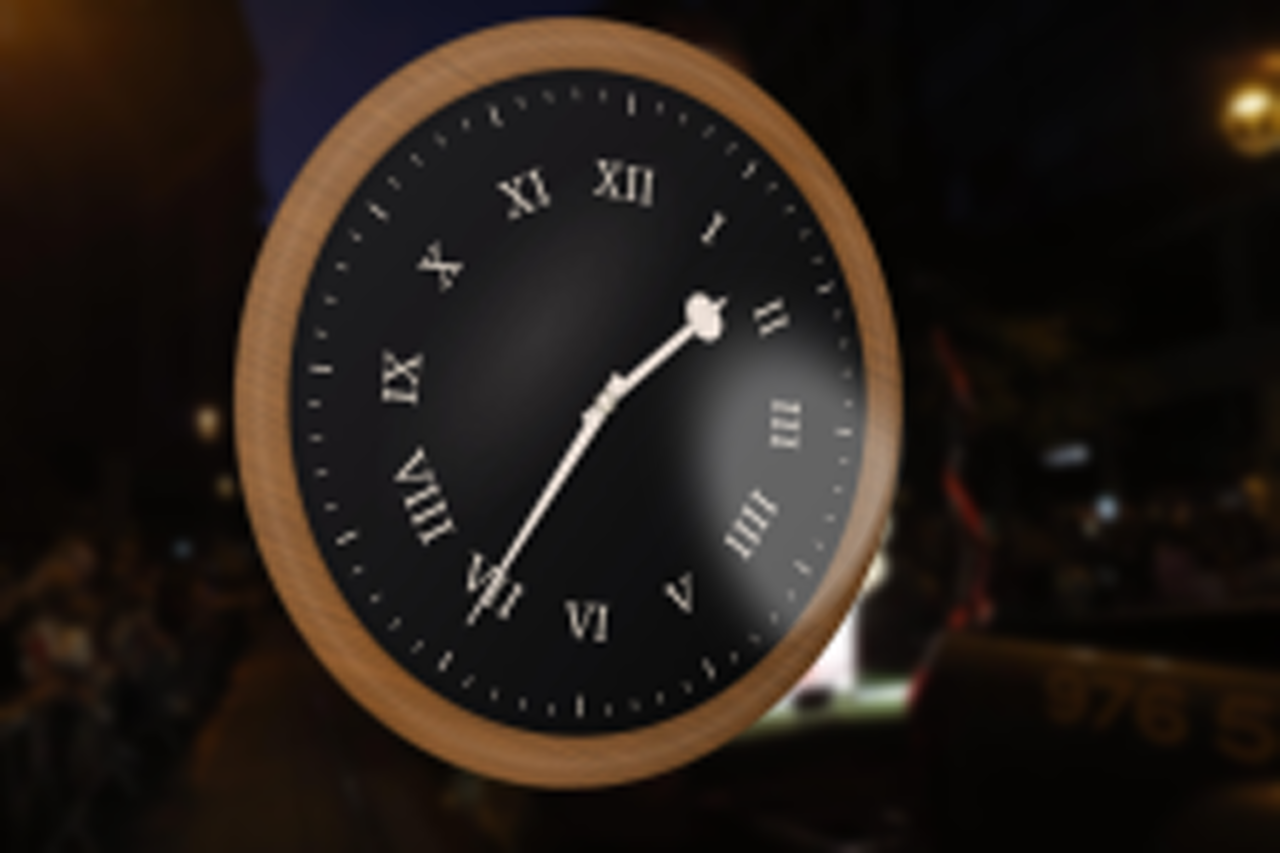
1:35
